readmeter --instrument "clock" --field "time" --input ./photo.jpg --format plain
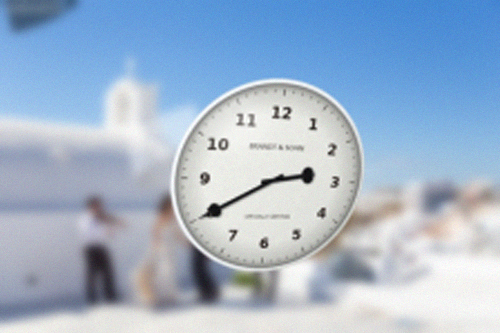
2:40
